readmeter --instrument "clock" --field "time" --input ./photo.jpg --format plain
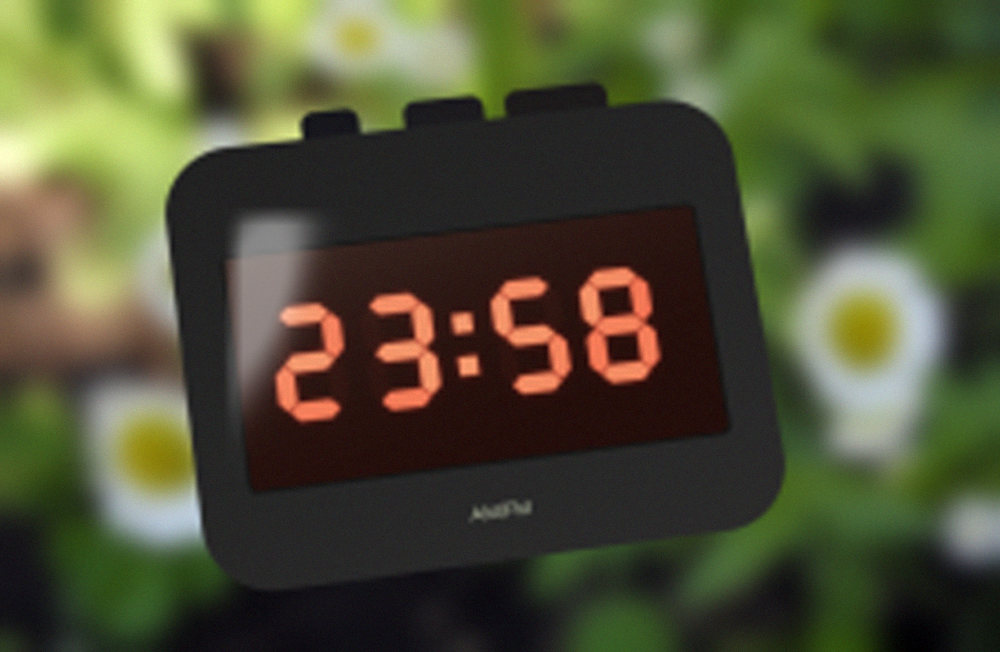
23:58
